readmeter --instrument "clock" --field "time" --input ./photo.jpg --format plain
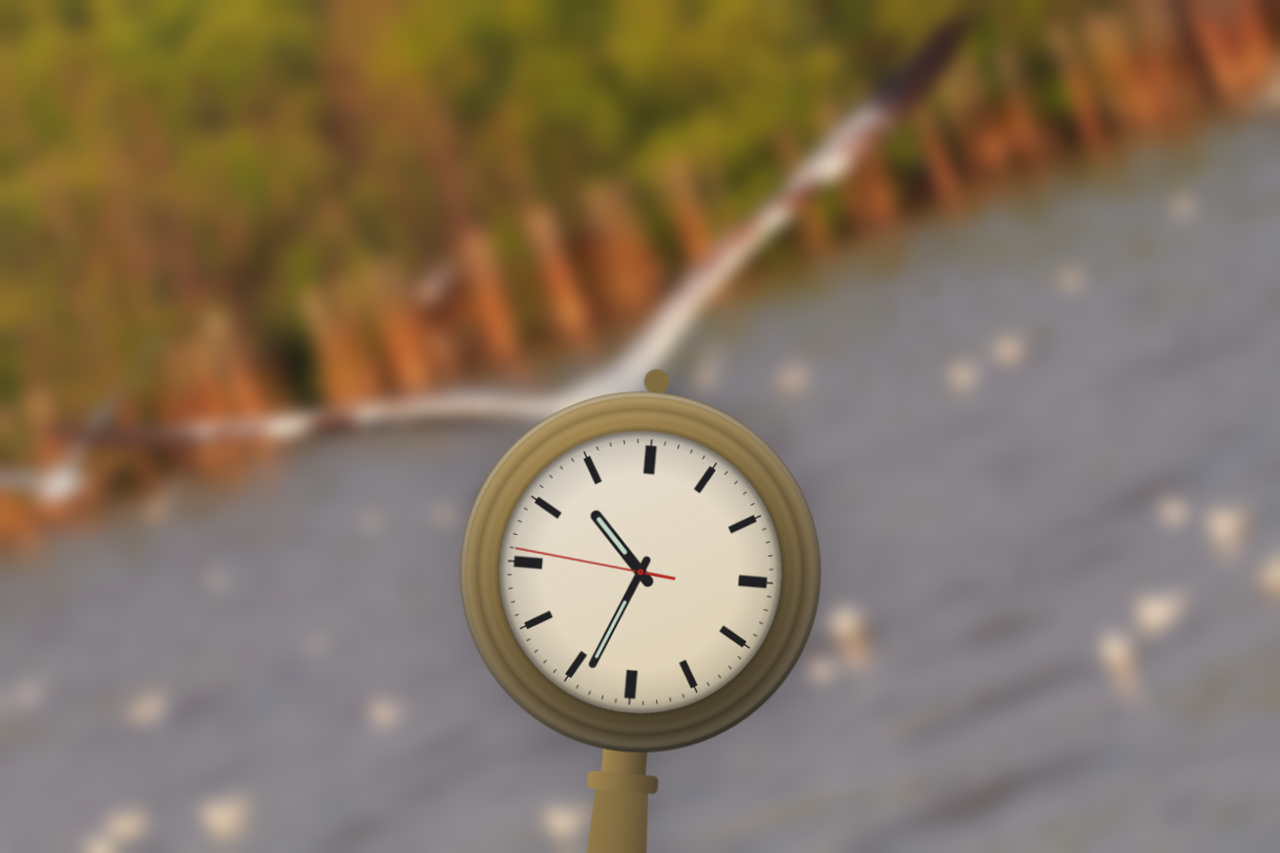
10:33:46
